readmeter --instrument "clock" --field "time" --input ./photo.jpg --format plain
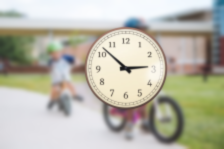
2:52
